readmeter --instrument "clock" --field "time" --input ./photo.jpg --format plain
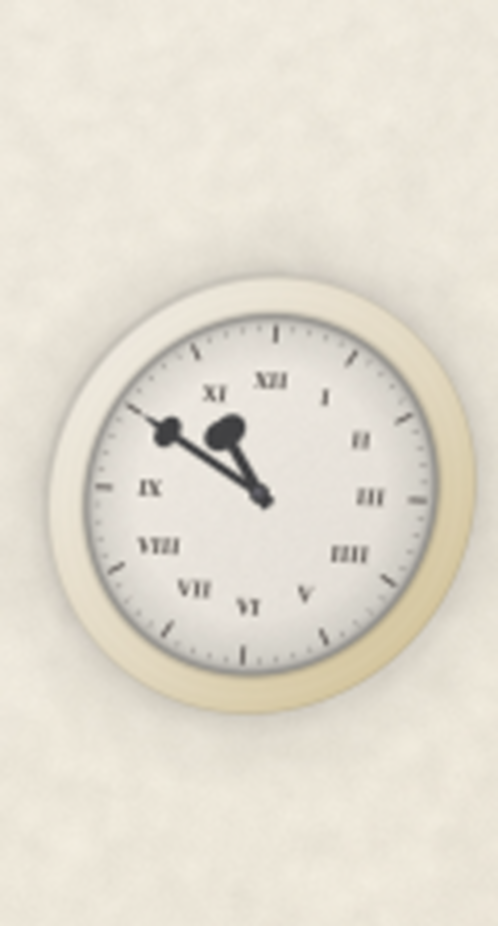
10:50
